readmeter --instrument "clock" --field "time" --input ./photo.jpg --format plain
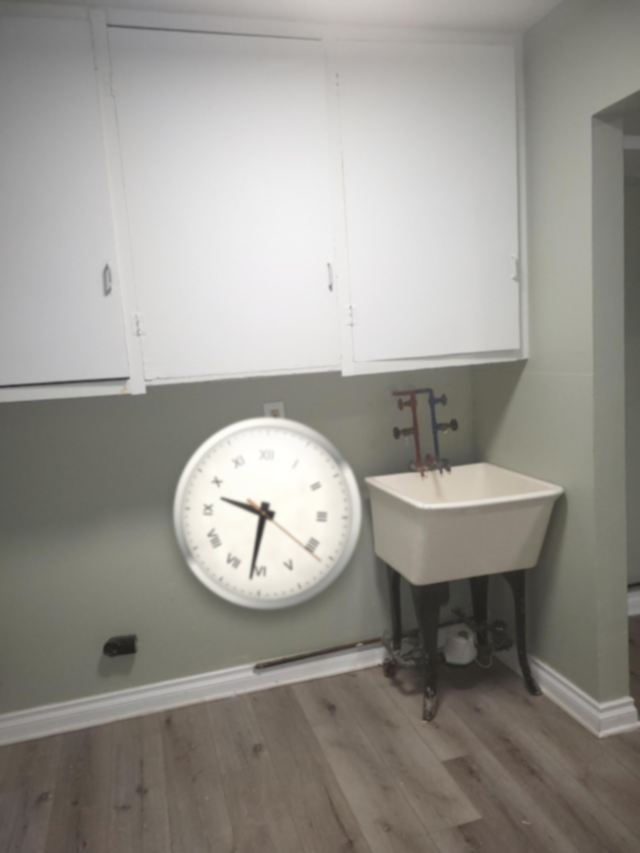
9:31:21
